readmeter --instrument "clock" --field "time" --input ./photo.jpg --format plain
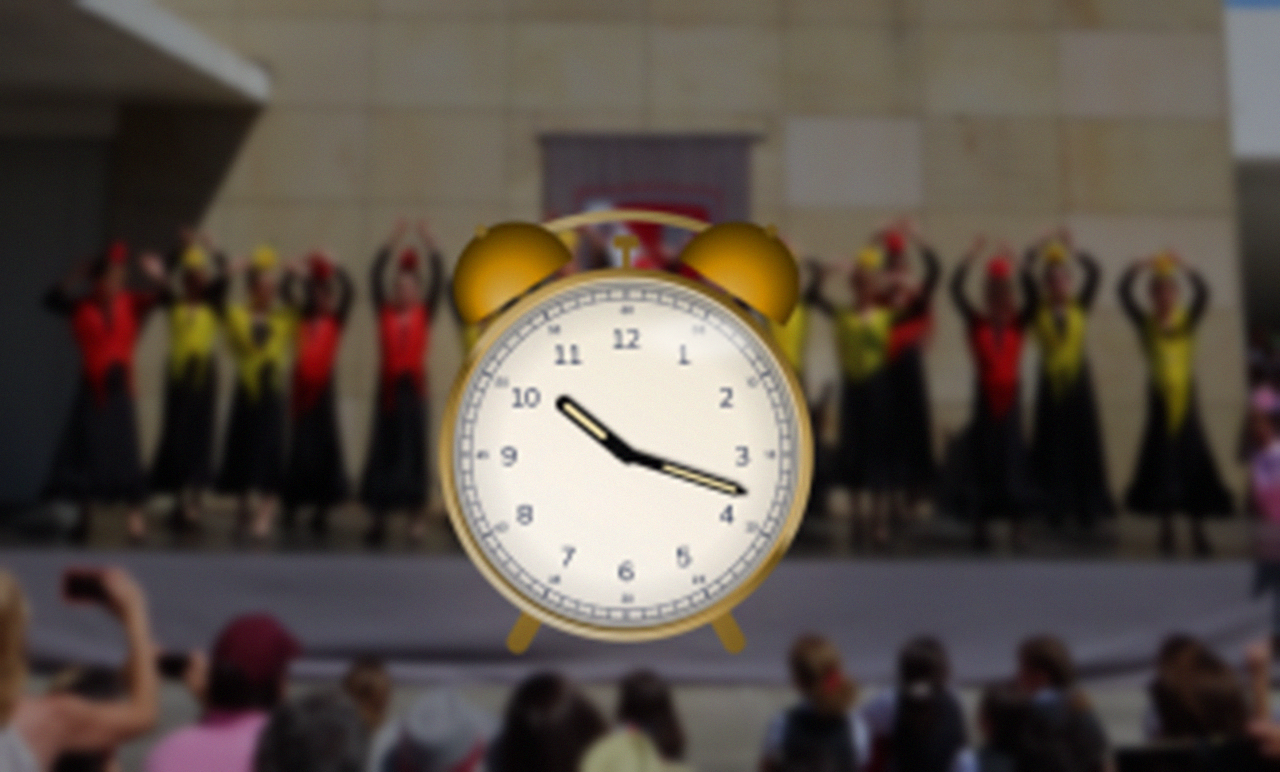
10:18
